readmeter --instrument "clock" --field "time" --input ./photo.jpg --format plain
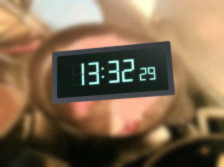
13:32:29
